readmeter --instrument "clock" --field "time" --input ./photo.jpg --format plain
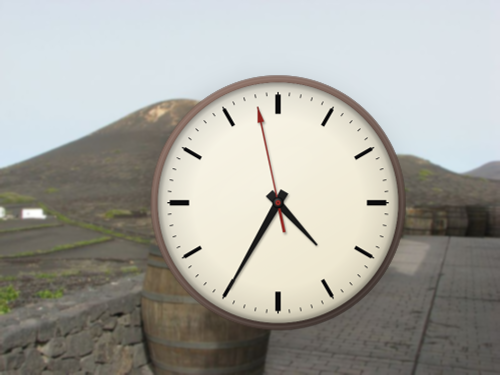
4:34:58
